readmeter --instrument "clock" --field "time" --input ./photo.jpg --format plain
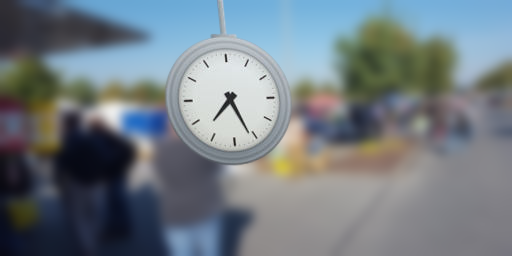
7:26
